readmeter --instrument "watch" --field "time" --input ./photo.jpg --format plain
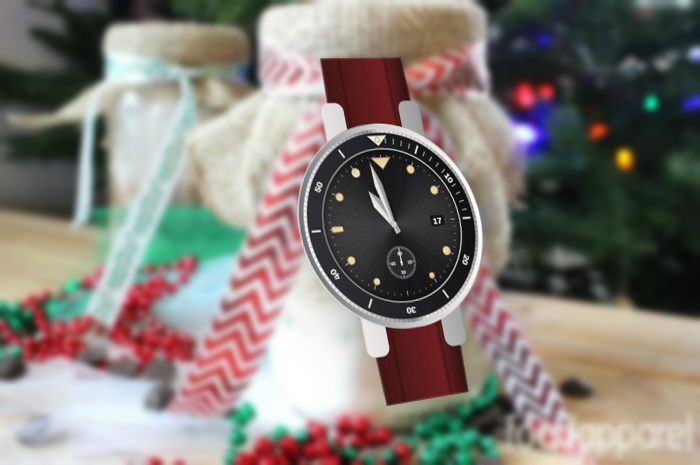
10:58
